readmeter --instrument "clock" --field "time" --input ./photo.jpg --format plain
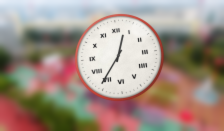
12:36
